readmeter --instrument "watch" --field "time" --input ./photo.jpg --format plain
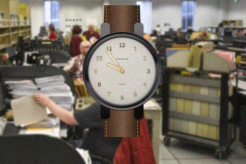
9:54
